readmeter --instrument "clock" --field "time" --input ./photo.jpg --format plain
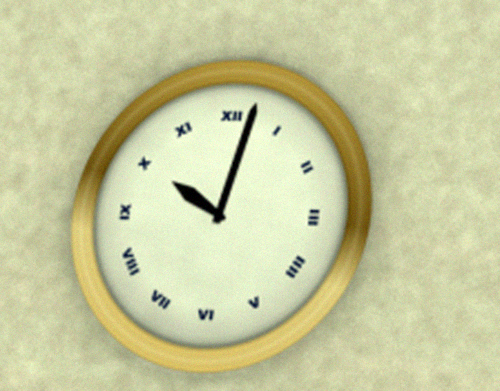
10:02
